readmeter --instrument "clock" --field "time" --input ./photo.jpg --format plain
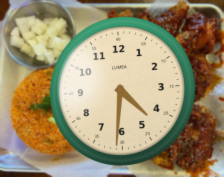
4:31
